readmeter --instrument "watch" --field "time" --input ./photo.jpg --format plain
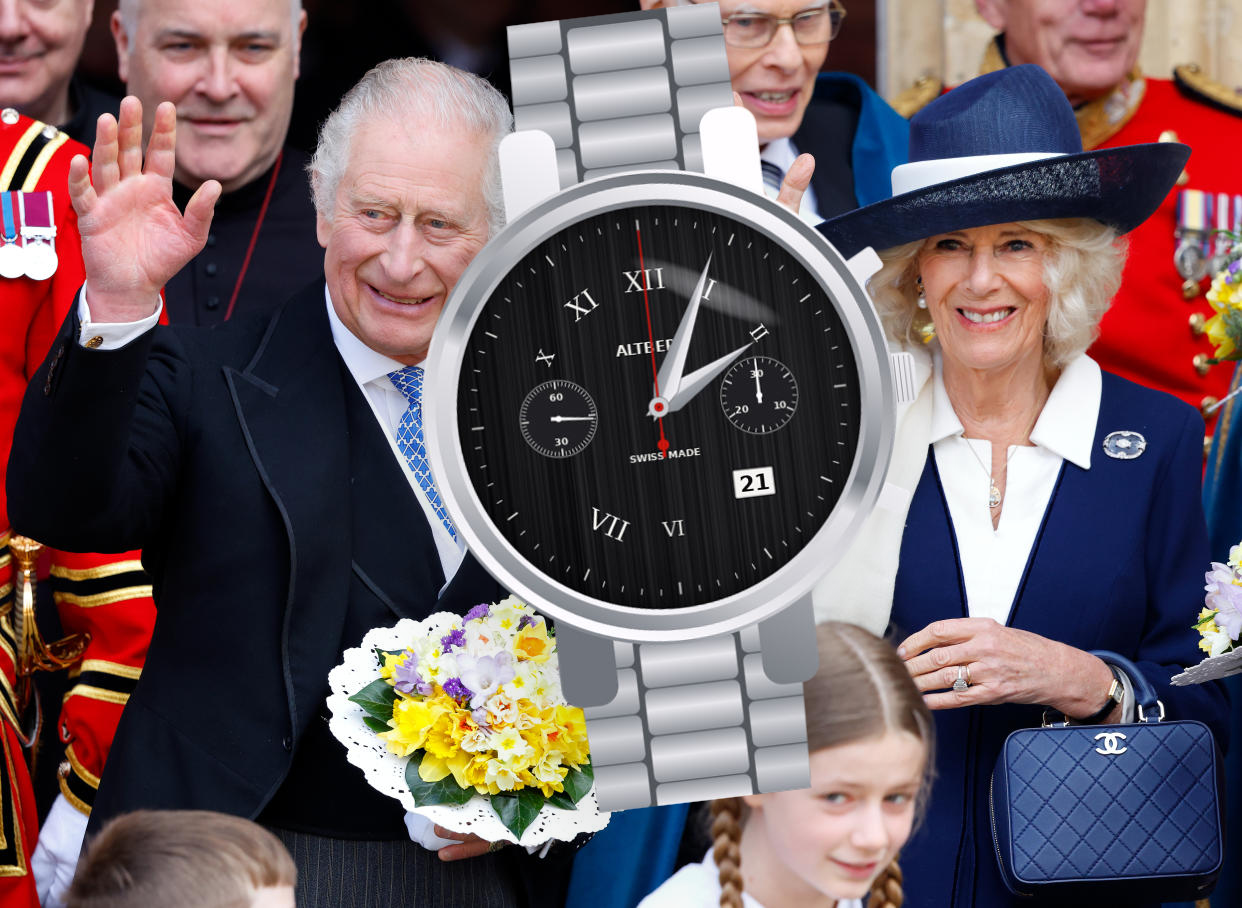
2:04:16
